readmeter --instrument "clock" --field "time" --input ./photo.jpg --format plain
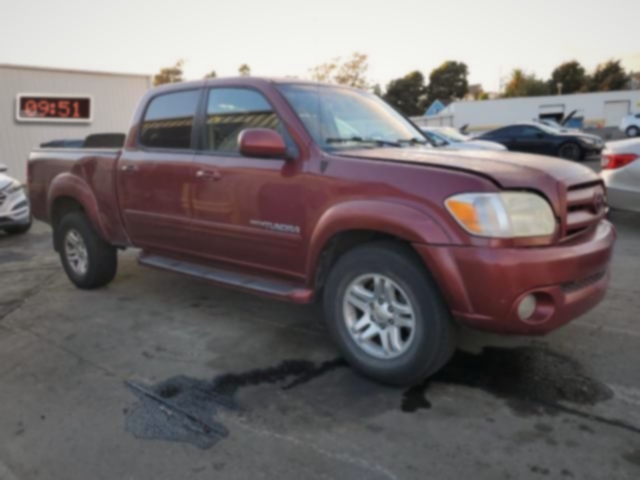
9:51
